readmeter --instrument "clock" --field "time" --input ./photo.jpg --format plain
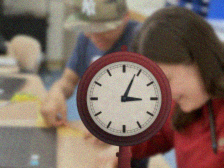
3:04
